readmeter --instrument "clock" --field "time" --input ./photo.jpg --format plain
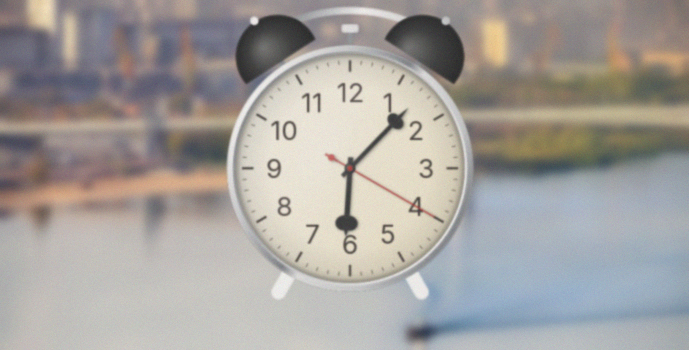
6:07:20
